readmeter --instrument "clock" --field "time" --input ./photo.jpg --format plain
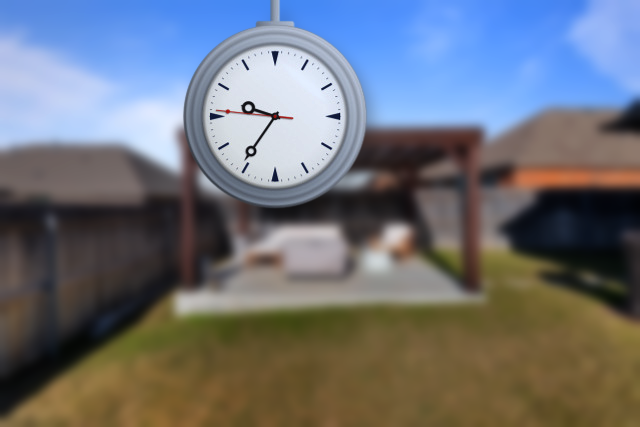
9:35:46
